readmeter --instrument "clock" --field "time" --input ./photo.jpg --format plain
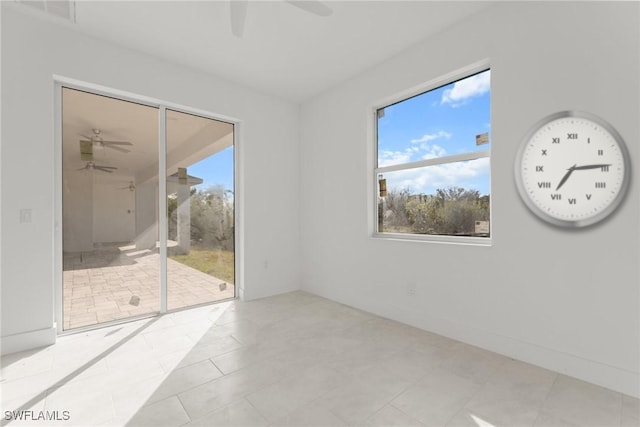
7:14
